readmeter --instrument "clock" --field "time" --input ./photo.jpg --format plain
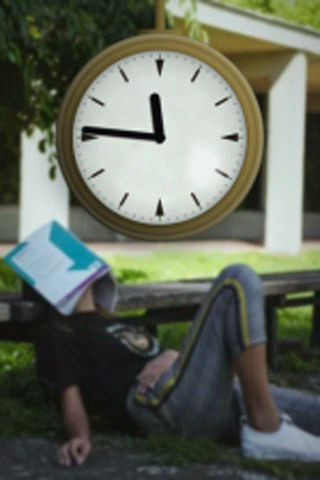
11:46
